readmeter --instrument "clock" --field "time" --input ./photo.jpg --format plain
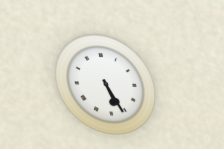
5:26
